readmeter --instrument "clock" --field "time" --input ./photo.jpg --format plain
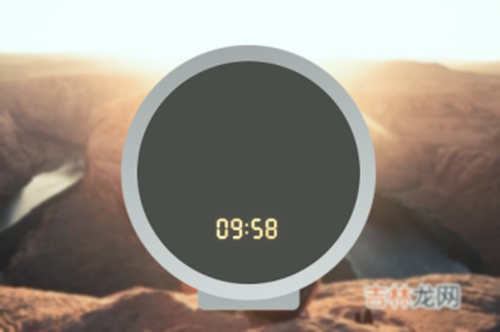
9:58
